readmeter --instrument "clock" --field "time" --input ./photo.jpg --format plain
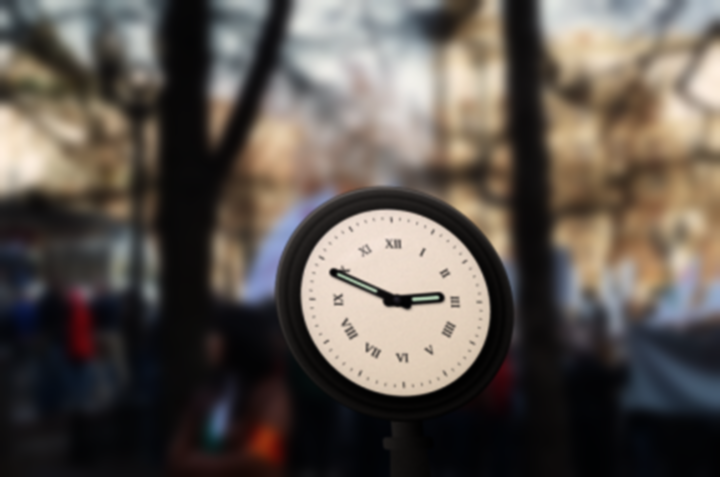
2:49
